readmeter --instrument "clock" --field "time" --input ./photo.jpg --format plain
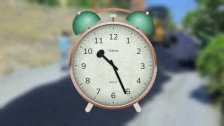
10:26
